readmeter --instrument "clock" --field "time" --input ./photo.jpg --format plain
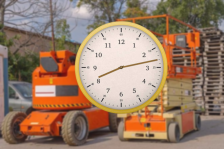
8:13
